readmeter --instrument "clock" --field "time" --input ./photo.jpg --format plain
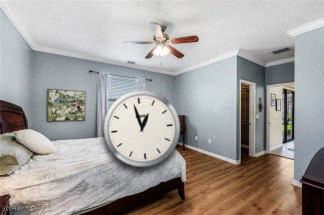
12:58
